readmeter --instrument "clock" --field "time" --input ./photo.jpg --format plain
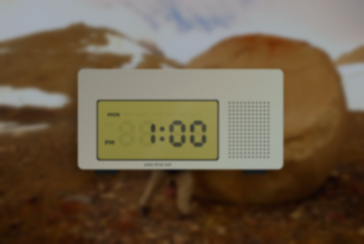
1:00
